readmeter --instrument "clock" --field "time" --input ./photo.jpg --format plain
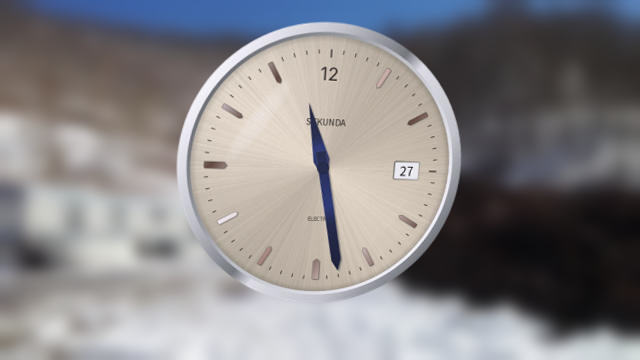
11:28
